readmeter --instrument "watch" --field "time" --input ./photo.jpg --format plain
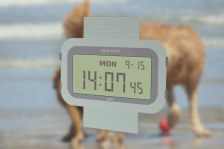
14:07:45
